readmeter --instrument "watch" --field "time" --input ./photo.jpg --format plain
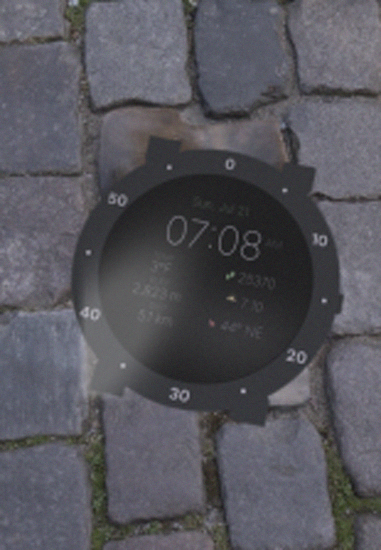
7:08
